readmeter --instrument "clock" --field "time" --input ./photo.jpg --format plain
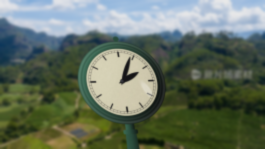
2:04
